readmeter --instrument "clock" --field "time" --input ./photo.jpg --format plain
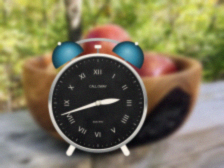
2:42
